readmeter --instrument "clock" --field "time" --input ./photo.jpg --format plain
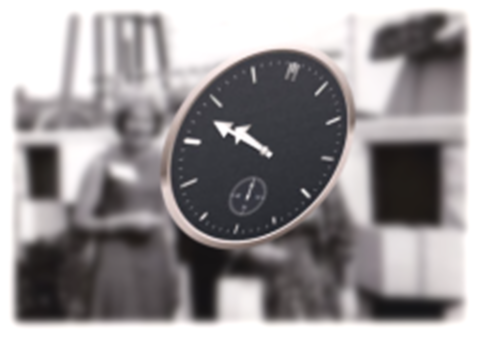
9:48
